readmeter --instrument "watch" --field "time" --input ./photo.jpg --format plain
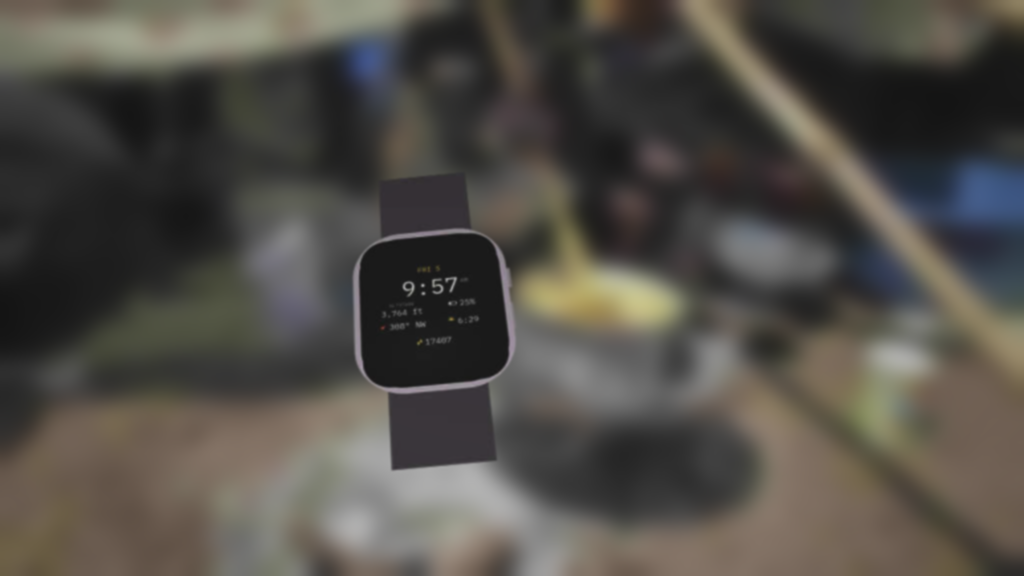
9:57
